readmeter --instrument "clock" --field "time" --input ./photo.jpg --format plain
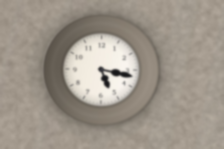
5:17
